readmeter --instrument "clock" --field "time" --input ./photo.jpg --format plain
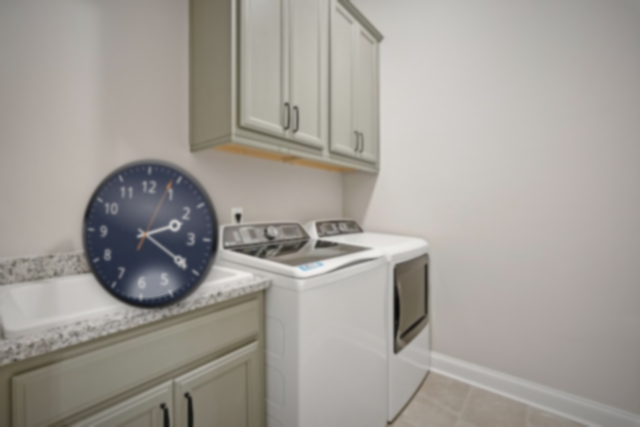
2:20:04
